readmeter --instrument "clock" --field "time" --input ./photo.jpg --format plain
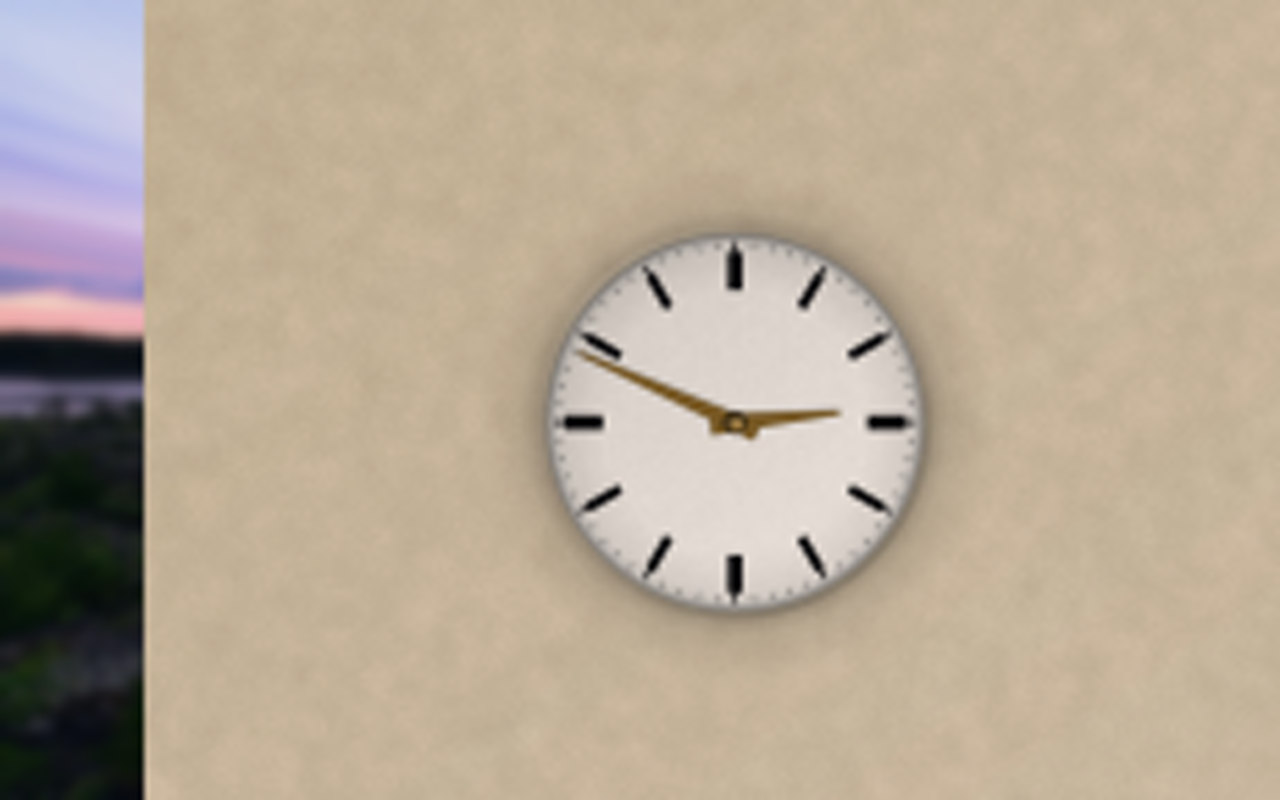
2:49
